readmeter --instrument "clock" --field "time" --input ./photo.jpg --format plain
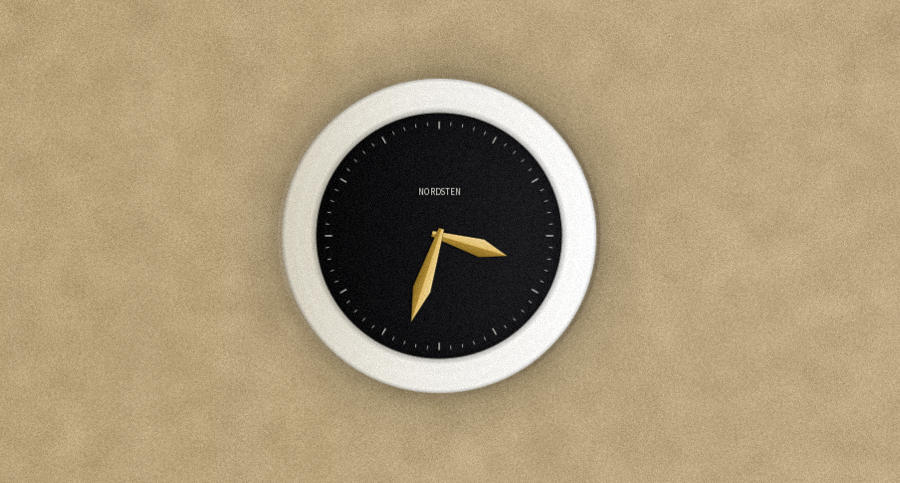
3:33
